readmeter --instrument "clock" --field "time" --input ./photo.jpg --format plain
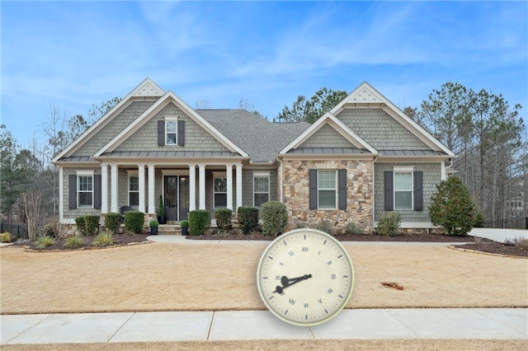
8:41
